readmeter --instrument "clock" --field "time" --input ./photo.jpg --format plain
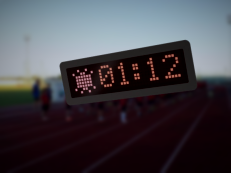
1:12
